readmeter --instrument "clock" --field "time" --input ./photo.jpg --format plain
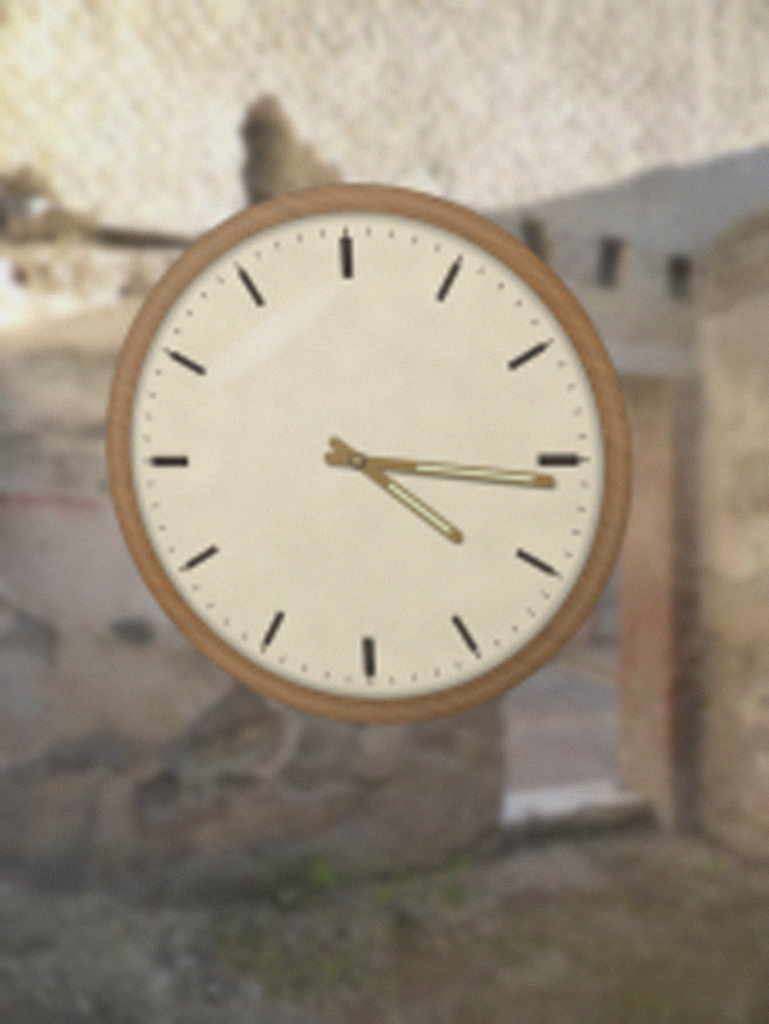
4:16
